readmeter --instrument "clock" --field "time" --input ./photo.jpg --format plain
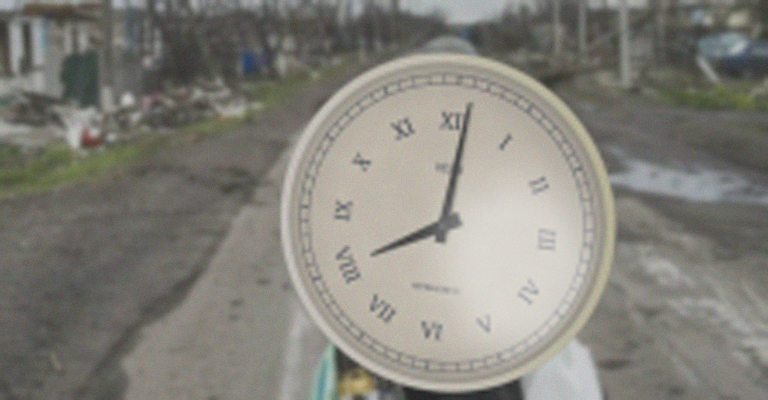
8:01
